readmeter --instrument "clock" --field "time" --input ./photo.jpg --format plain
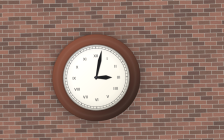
3:02
